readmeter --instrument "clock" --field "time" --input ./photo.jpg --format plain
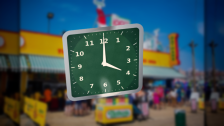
4:00
